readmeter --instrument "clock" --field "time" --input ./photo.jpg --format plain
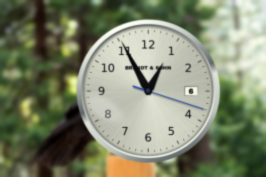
12:55:18
